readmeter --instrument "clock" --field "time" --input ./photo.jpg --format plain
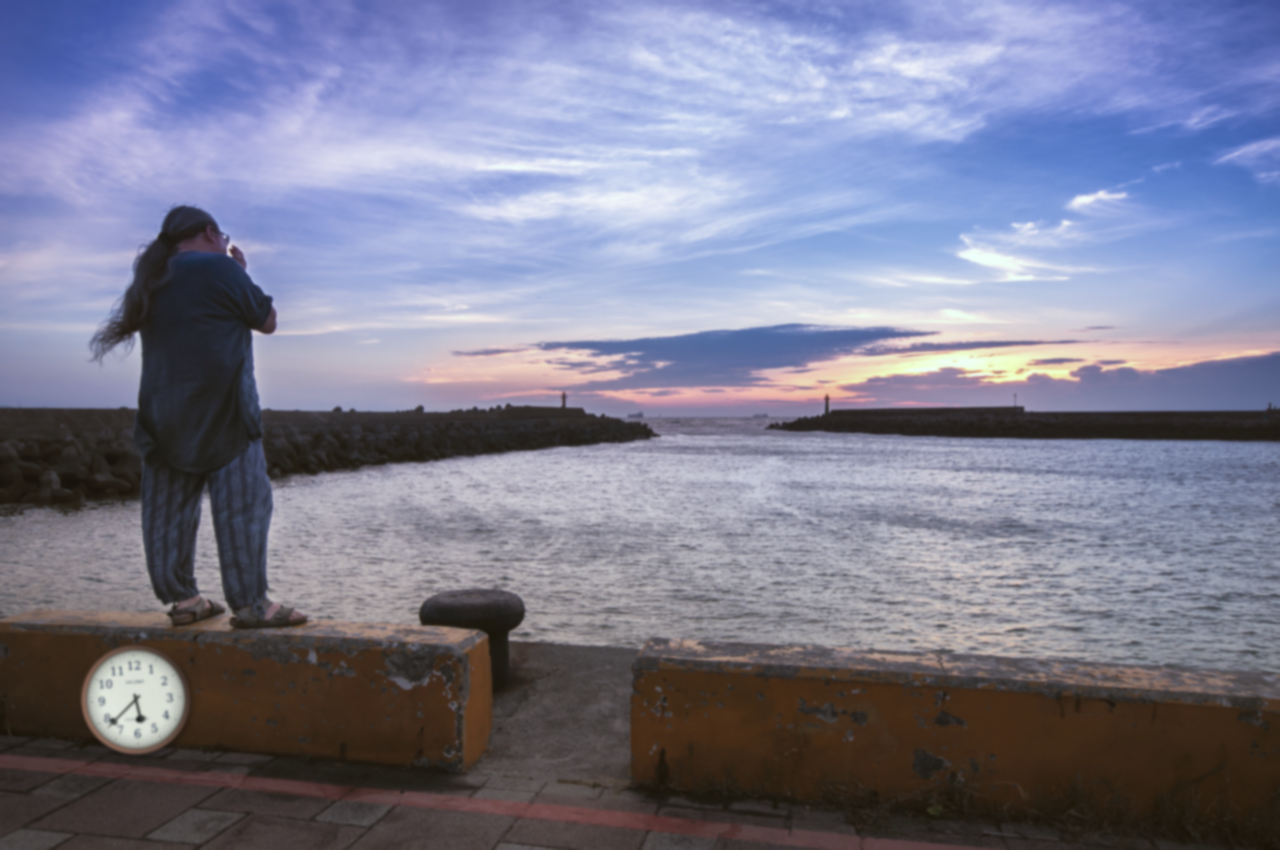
5:38
